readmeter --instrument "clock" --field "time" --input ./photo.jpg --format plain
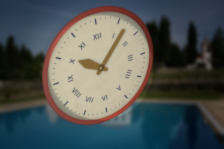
10:07
